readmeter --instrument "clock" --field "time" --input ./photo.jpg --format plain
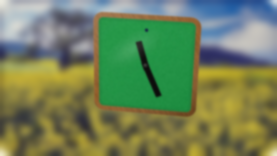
11:26
